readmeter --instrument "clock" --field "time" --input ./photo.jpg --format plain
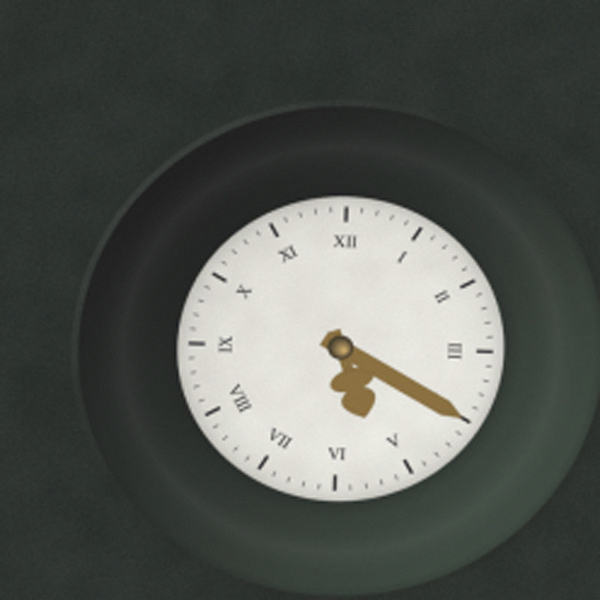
5:20
